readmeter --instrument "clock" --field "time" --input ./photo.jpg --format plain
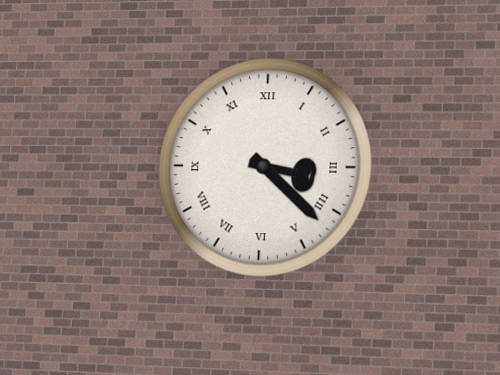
3:22
